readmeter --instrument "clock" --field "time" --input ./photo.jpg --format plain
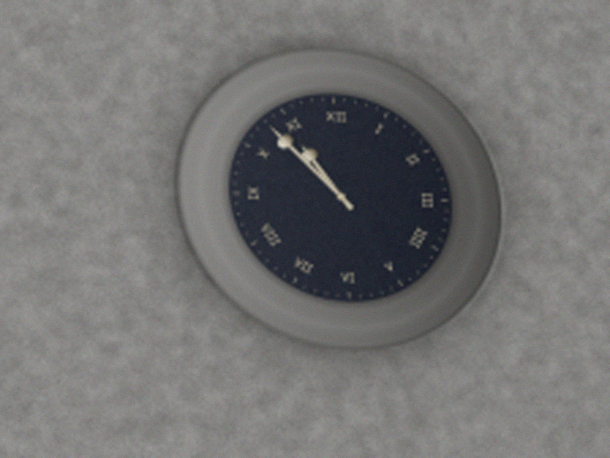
10:53
